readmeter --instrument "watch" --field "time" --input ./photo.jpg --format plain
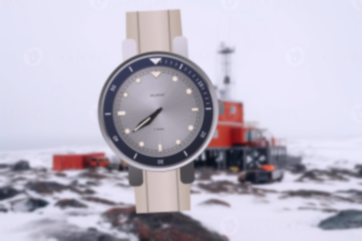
7:39
